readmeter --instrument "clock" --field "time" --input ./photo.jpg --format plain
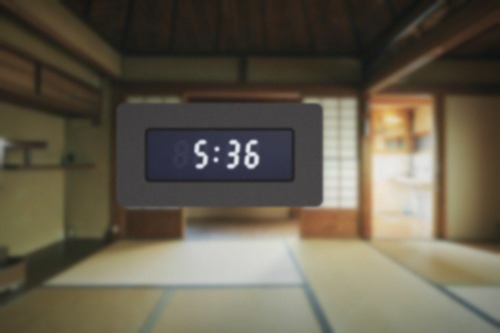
5:36
